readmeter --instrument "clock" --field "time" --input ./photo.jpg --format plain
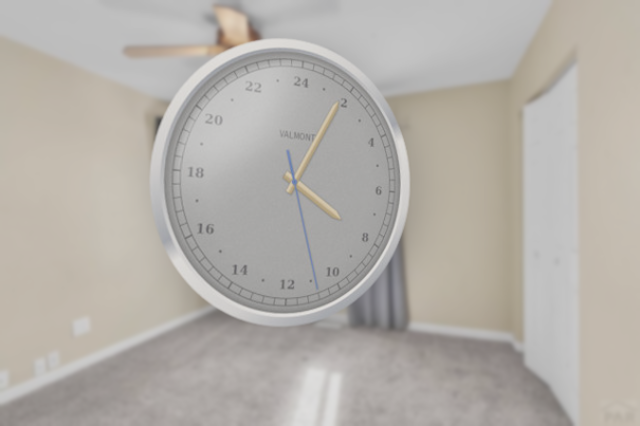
8:04:27
